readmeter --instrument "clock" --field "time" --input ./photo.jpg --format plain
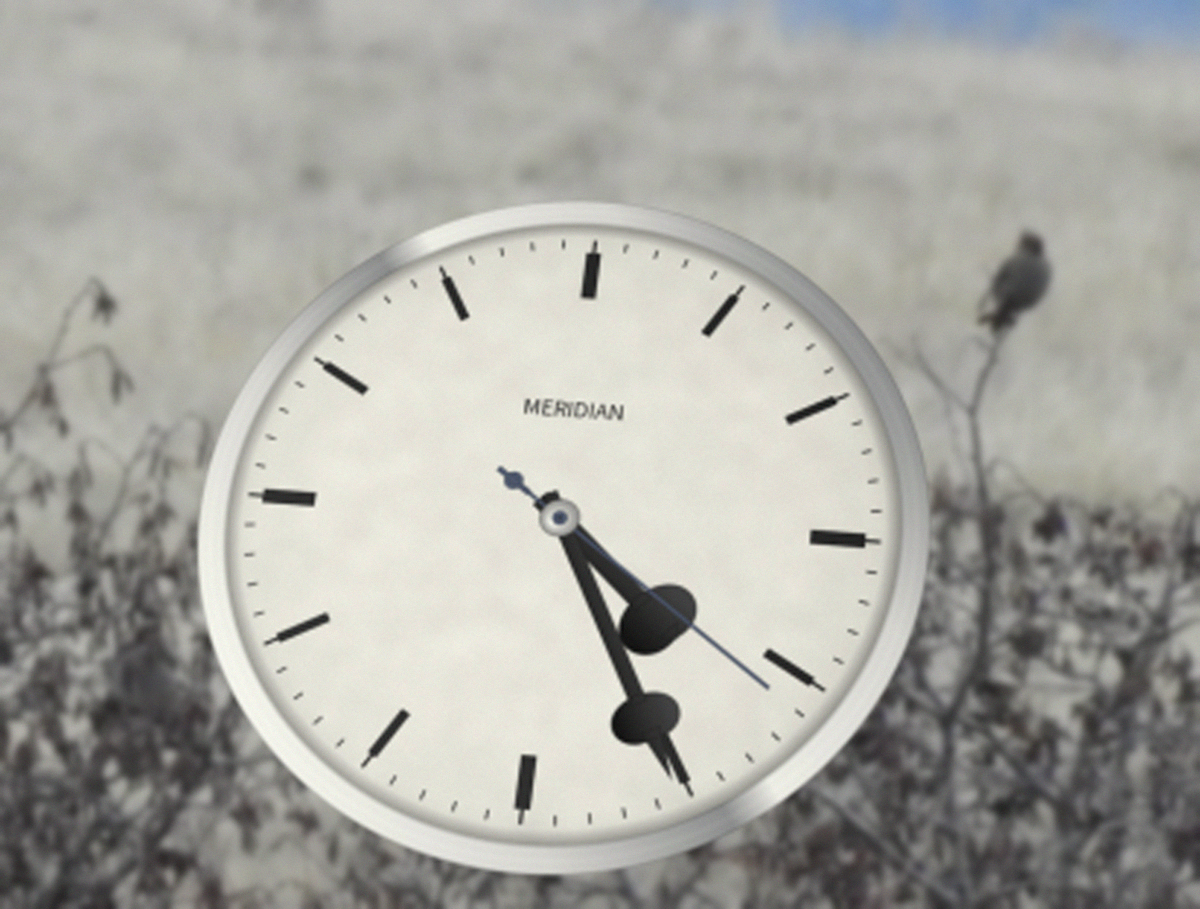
4:25:21
